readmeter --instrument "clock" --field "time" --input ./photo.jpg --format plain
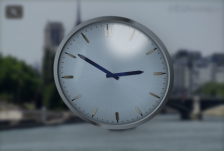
2:51
